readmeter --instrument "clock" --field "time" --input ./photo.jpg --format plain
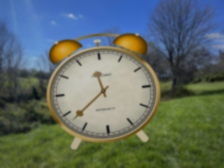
11:38
